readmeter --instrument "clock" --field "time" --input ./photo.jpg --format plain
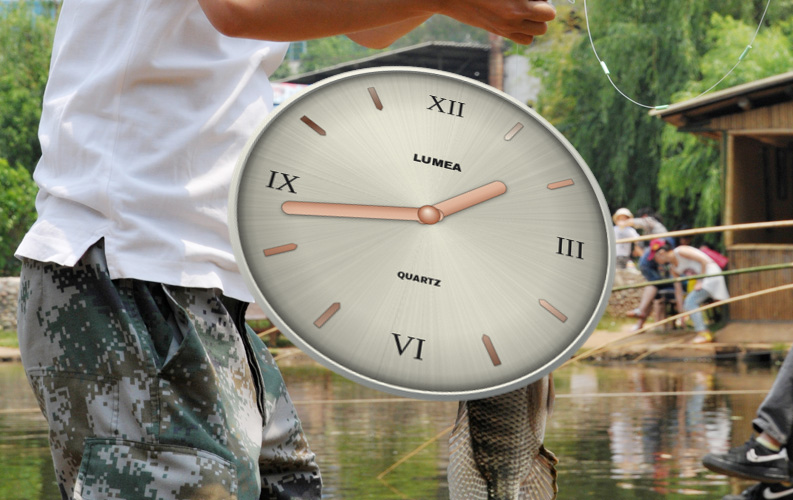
1:43
